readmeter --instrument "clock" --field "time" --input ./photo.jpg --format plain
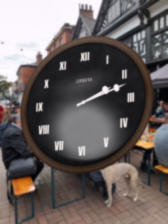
2:12
